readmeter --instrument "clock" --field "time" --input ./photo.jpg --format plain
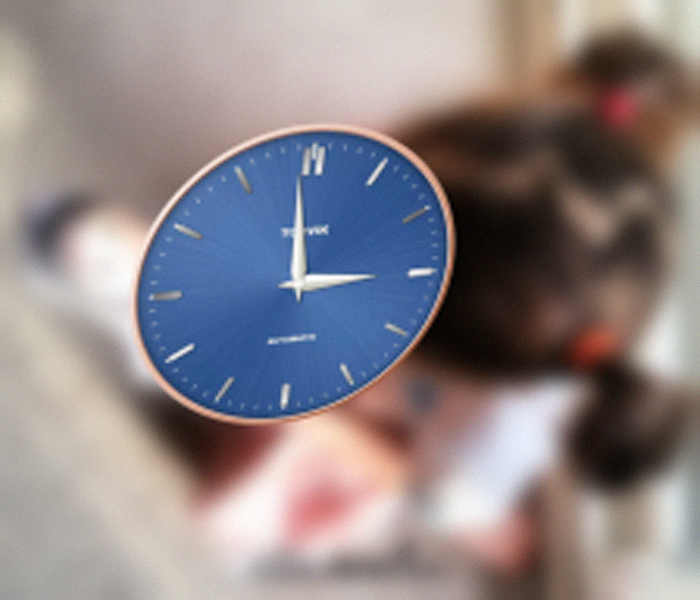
2:59
